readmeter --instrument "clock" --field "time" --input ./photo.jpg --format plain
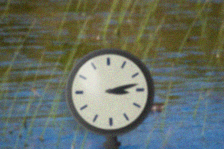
3:13
